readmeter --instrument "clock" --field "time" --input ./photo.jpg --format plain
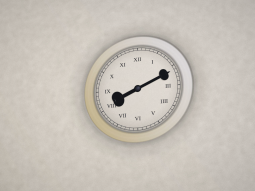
8:11
